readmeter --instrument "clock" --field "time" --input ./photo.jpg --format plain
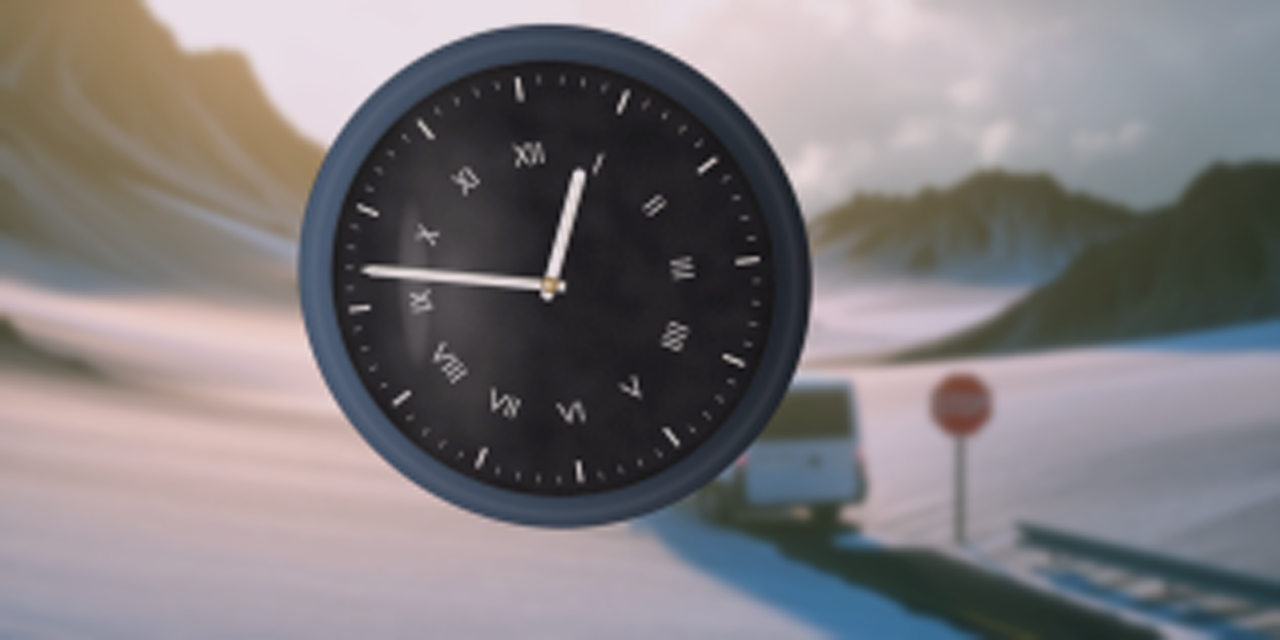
12:47
